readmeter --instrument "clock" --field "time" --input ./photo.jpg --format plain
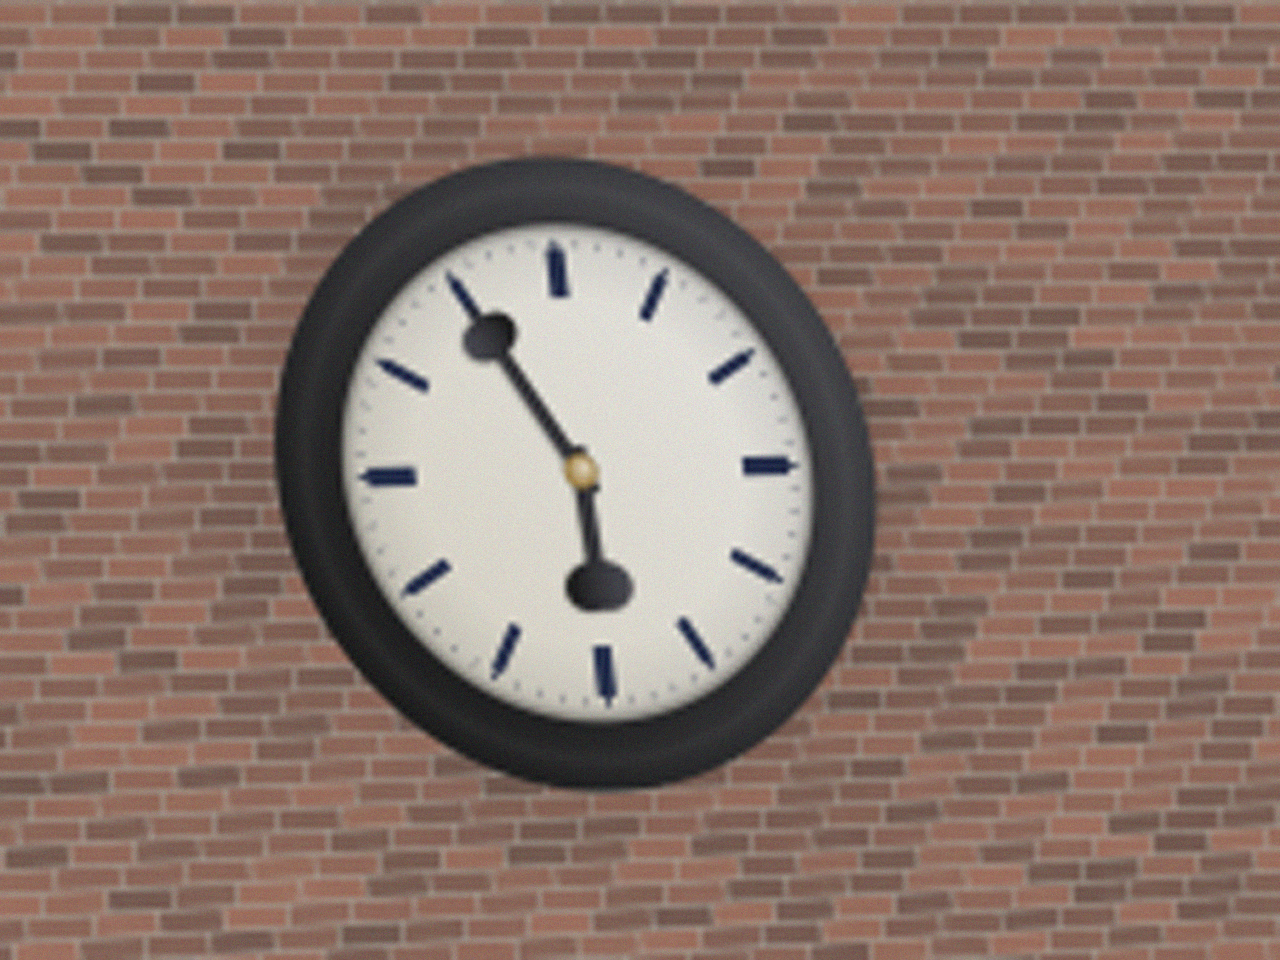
5:55
